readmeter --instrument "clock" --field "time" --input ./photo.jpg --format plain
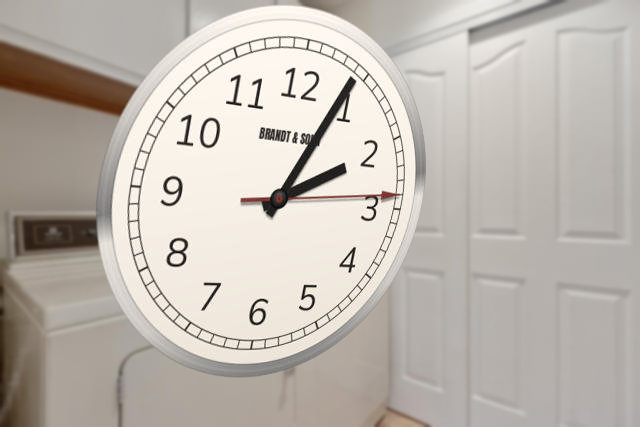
2:04:14
